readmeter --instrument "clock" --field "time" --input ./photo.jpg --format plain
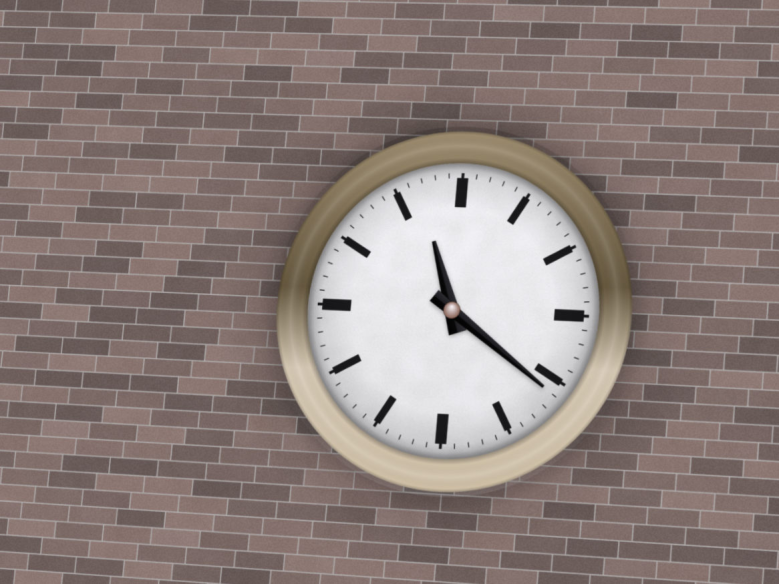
11:21
